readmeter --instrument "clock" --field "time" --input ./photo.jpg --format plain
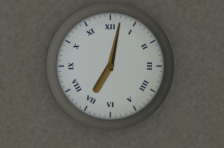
7:02
